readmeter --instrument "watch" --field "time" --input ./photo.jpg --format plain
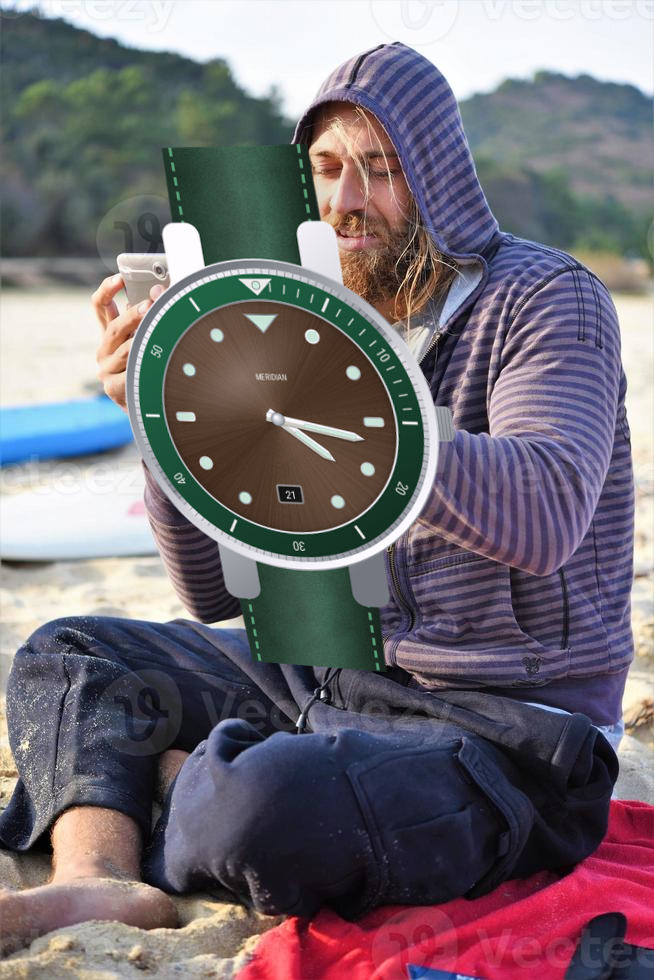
4:17
